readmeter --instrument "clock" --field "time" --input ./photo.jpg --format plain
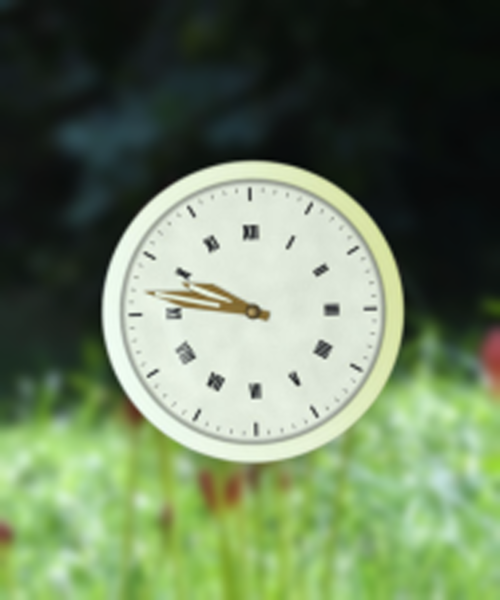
9:47
